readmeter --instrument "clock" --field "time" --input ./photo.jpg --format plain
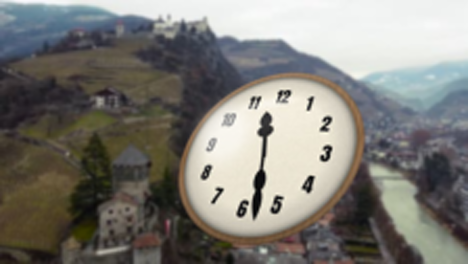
11:28
